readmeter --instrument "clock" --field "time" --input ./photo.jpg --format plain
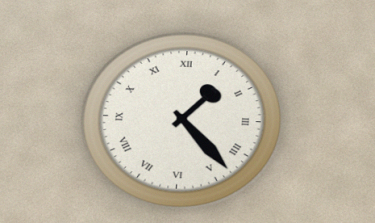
1:23
